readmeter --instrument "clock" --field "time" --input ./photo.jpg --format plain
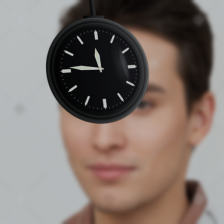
11:46
